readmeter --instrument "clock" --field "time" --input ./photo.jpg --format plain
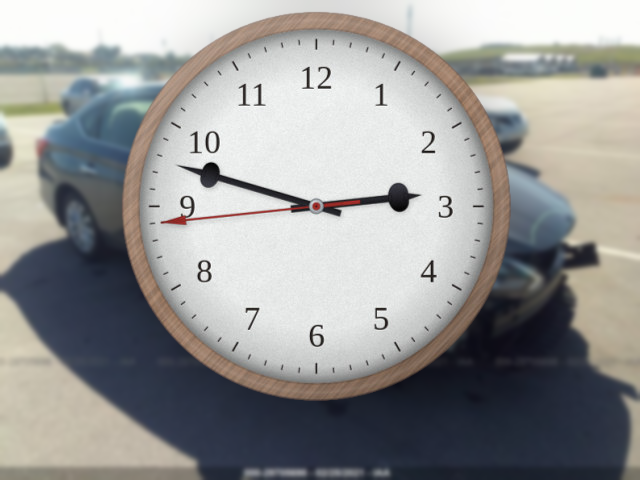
2:47:44
